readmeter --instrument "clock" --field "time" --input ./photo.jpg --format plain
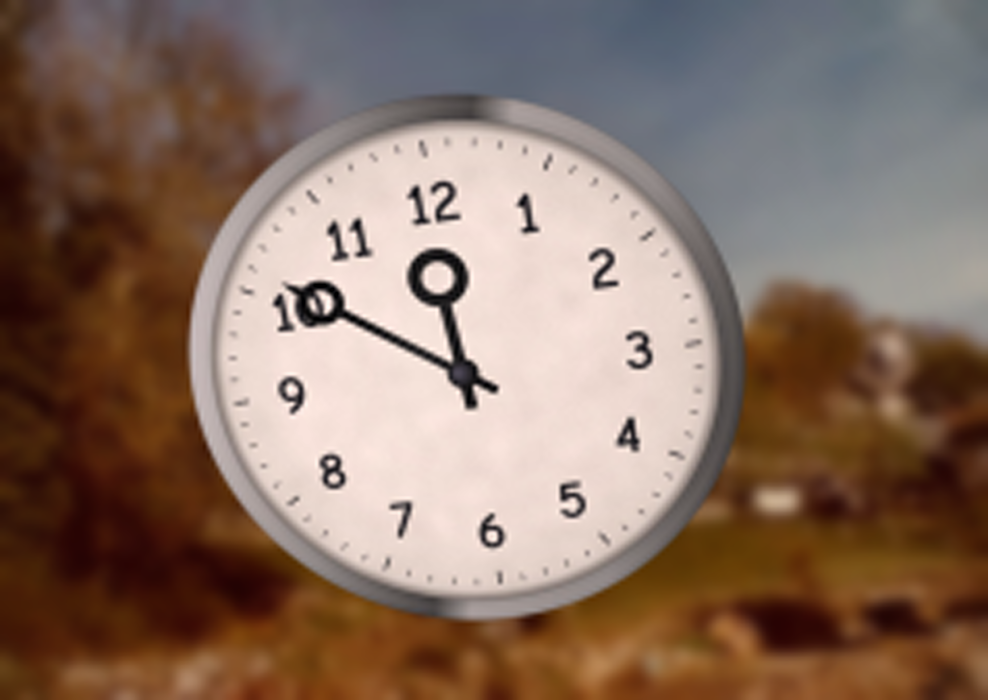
11:51
